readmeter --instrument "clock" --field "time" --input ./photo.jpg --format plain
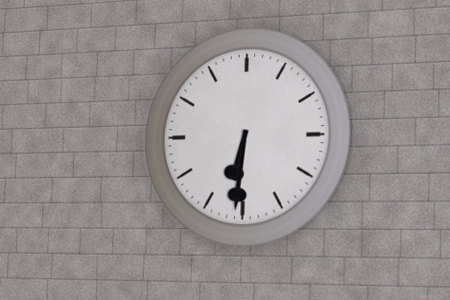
6:31
